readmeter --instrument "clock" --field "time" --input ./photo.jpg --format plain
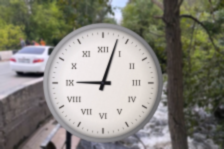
9:03
